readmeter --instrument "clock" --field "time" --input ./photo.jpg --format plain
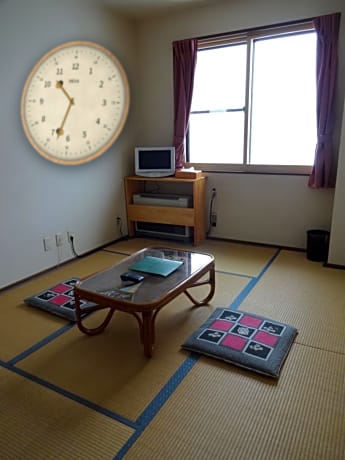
10:33
